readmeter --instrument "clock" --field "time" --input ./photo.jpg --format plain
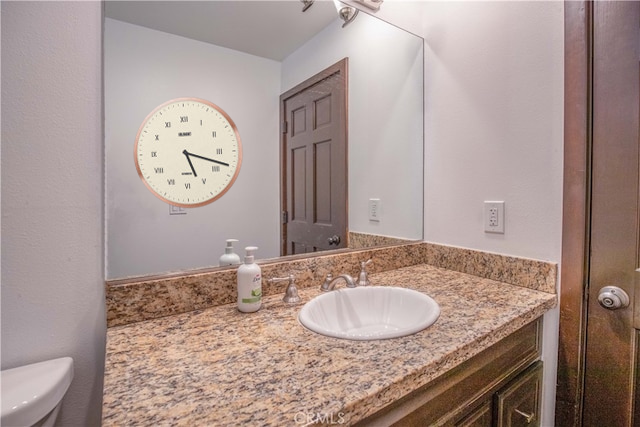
5:18
